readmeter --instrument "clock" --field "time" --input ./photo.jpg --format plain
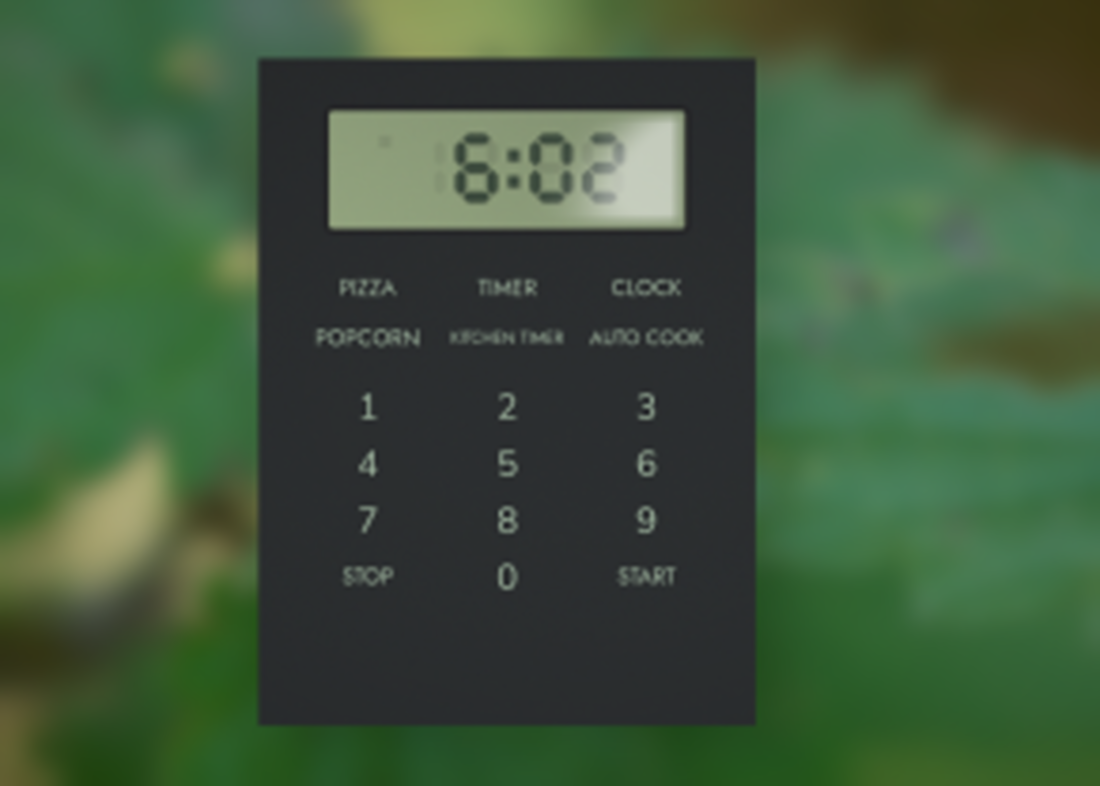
6:02
